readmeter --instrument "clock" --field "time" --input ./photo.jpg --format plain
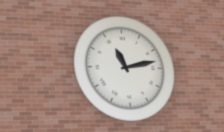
11:13
